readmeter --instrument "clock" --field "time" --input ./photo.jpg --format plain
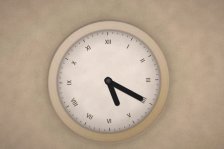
5:20
